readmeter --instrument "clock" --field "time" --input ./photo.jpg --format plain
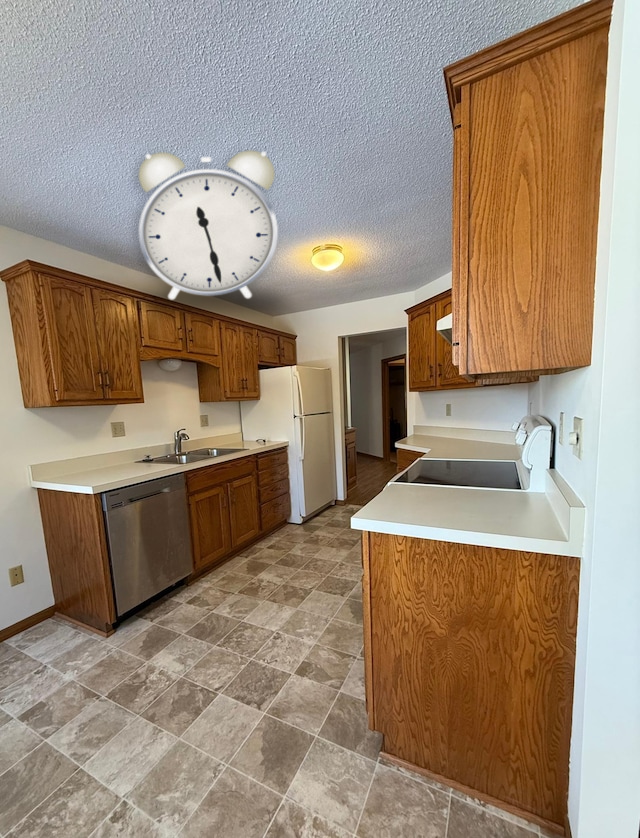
11:28
